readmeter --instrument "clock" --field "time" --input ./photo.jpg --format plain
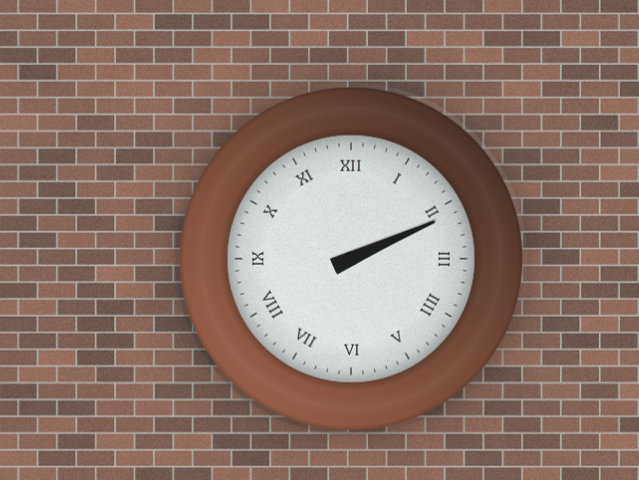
2:11
